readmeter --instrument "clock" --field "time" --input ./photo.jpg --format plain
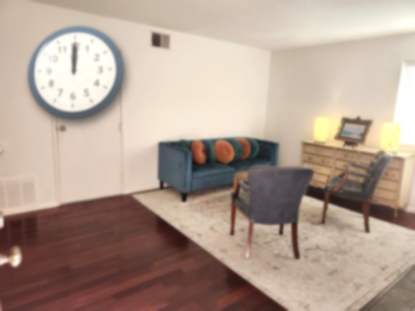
12:00
